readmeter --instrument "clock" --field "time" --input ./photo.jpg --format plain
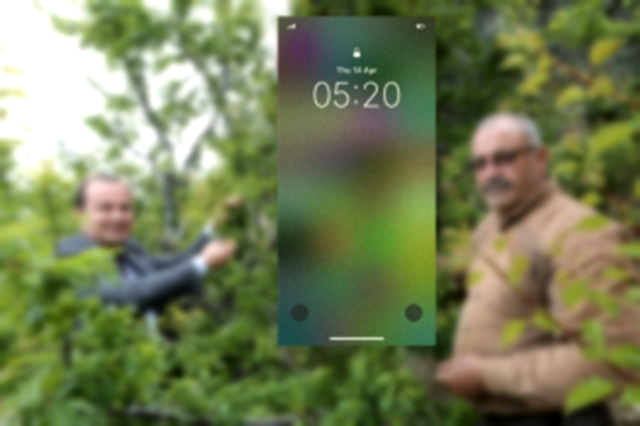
5:20
